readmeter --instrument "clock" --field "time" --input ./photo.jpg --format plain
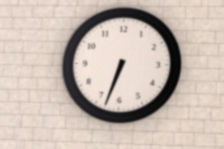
6:33
